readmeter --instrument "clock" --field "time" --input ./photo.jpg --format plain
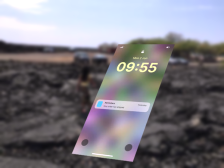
9:55
